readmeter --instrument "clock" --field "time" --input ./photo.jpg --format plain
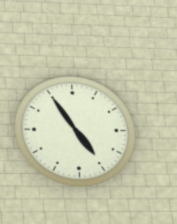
4:55
